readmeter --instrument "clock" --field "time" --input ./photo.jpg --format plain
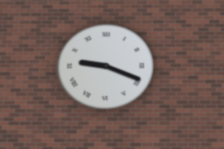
9:19
